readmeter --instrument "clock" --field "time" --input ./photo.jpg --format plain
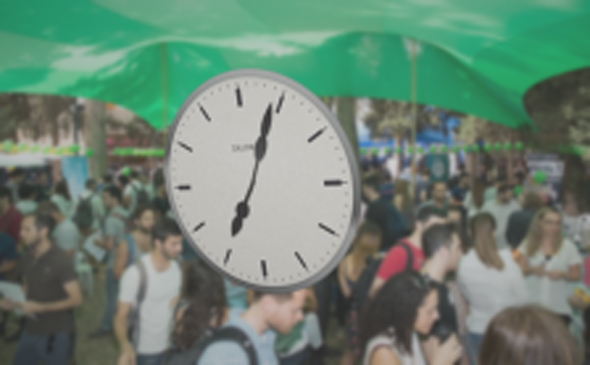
7:04
